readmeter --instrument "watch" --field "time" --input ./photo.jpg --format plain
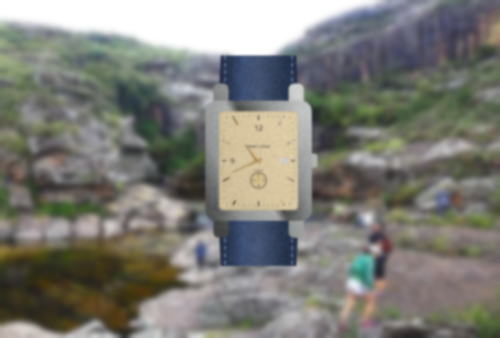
10:41
